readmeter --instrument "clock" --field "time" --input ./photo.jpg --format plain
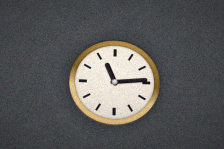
11:14
